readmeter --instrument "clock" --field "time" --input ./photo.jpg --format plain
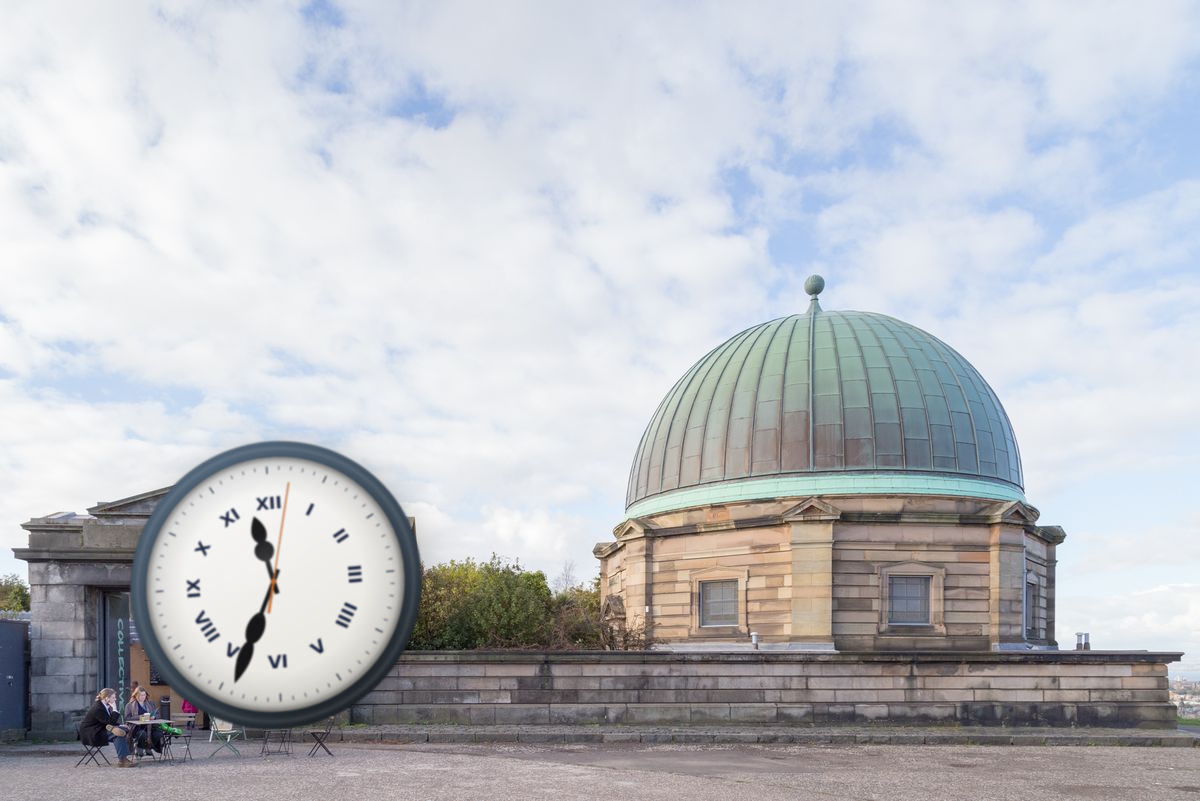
11:34:02
